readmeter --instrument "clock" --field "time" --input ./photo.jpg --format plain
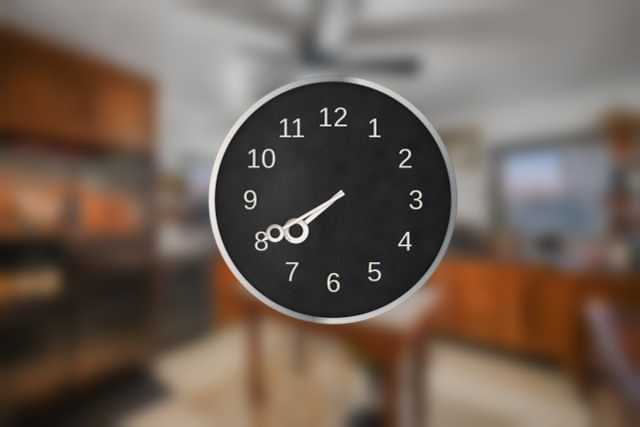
7:40
